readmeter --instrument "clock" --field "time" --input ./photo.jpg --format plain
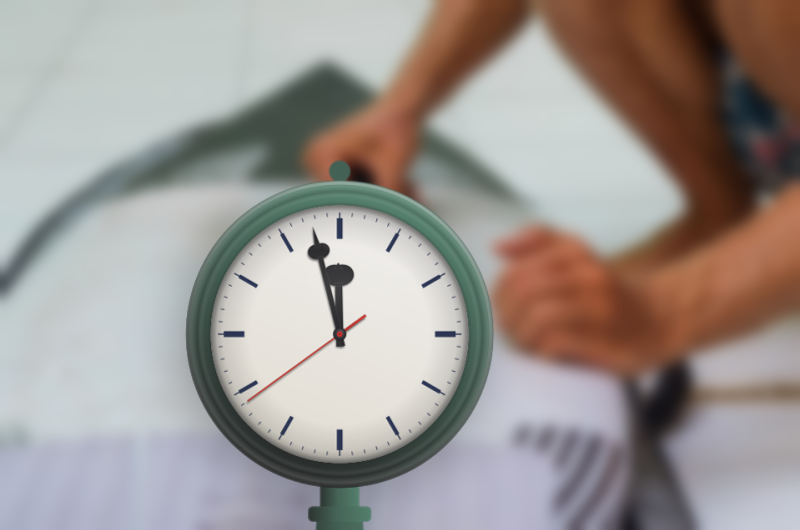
11:57:39
